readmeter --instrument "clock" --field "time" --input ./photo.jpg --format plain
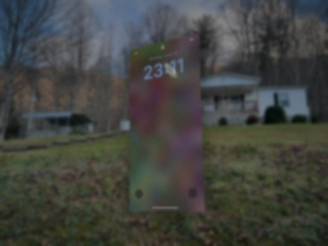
23:11
